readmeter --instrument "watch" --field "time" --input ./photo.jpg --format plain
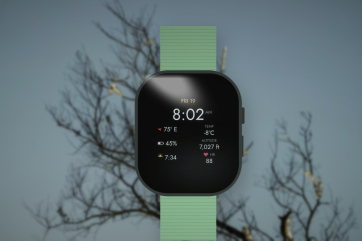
8:02
